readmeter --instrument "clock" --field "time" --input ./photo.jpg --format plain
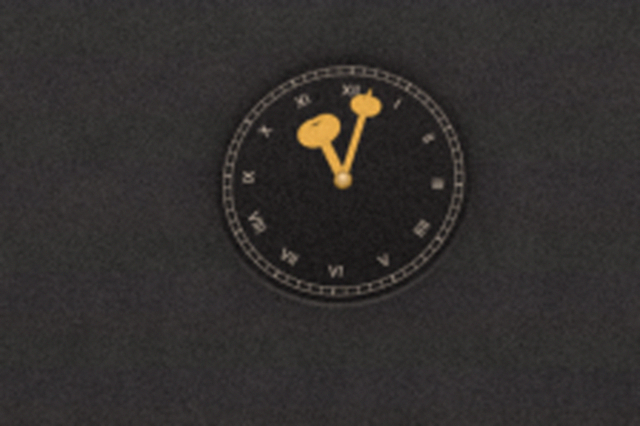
11:02
